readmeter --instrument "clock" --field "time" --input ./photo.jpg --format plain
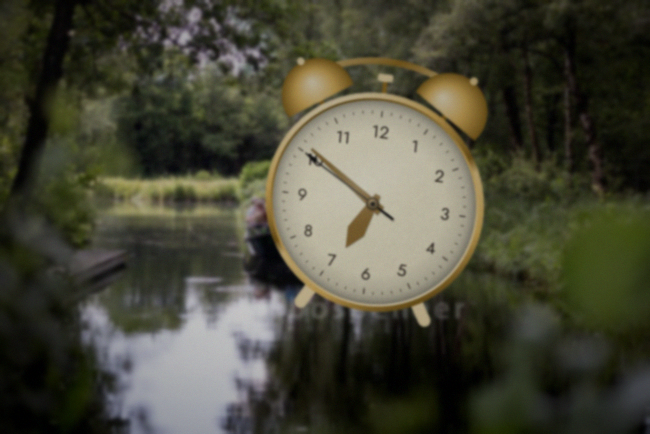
6:50:50
